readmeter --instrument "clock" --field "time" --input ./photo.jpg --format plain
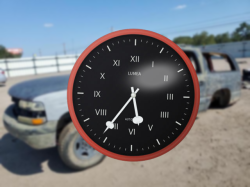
5:36
